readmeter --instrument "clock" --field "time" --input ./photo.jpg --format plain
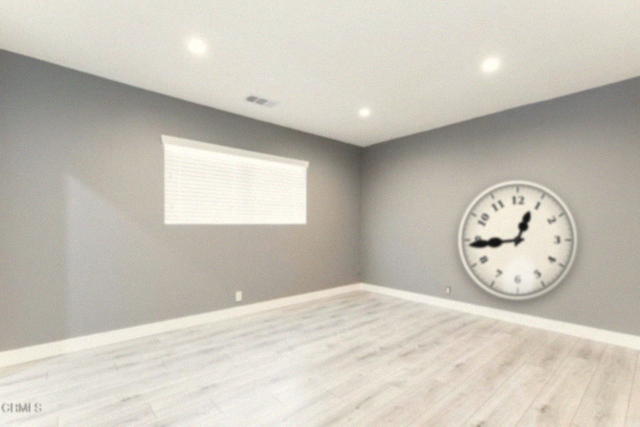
12:44
